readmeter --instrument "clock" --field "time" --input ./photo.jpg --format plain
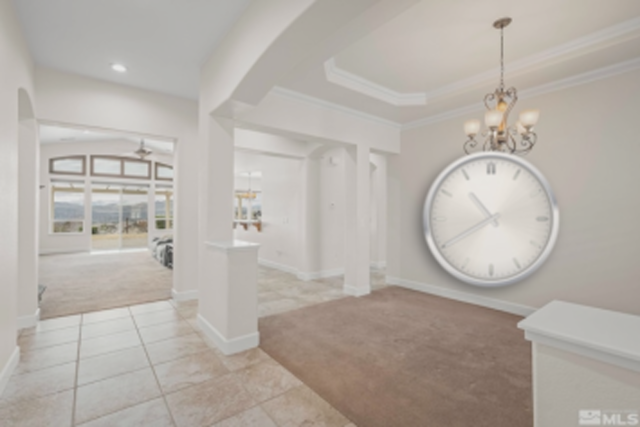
10:40
